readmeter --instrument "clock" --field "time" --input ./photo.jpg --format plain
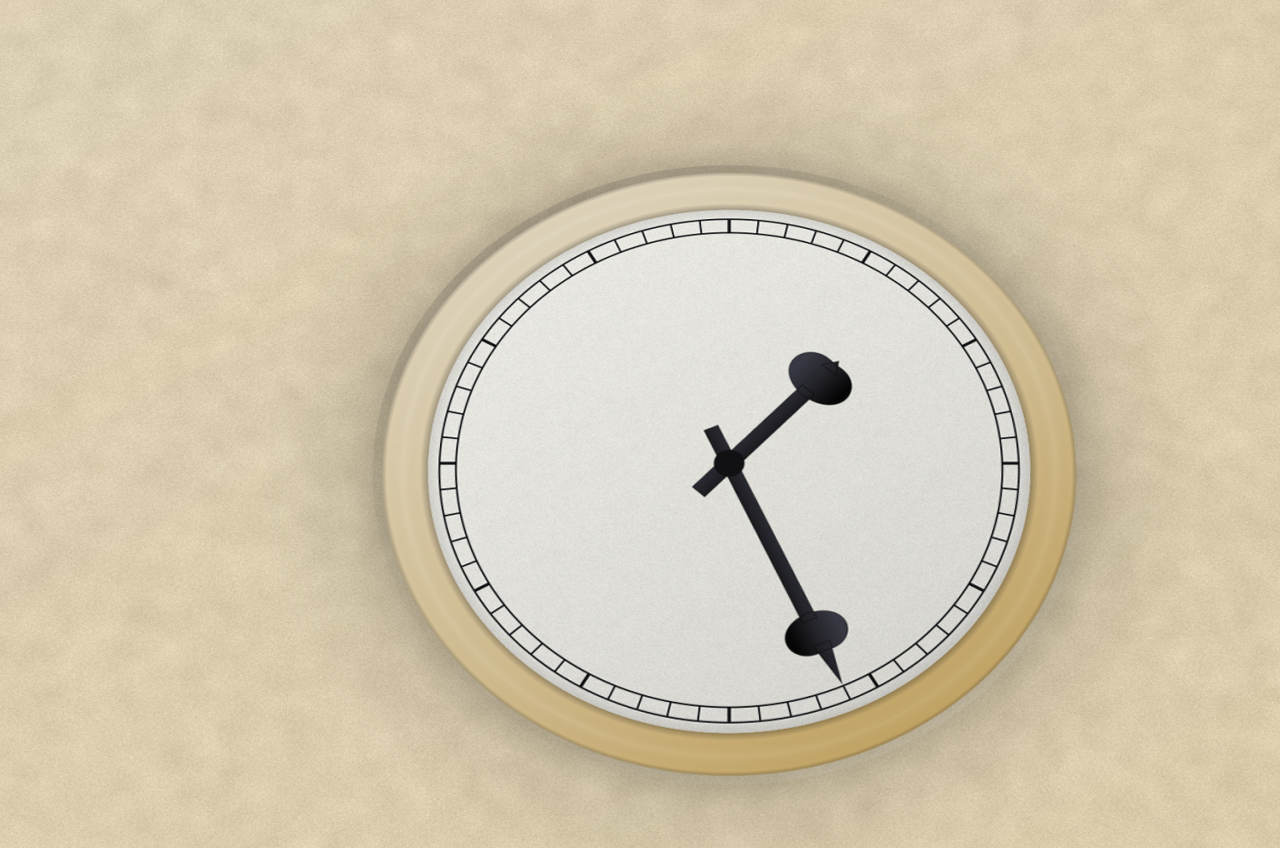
1:26
